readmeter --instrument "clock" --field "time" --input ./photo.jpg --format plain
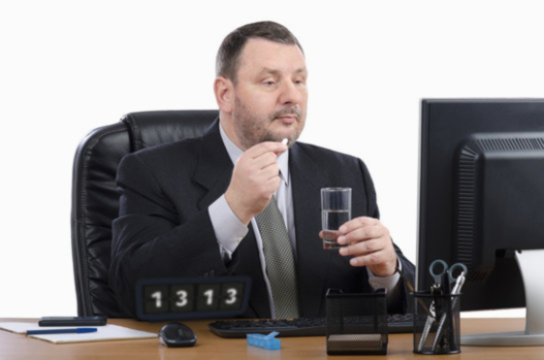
13:13
